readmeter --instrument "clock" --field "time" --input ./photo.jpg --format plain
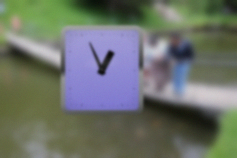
12:56
